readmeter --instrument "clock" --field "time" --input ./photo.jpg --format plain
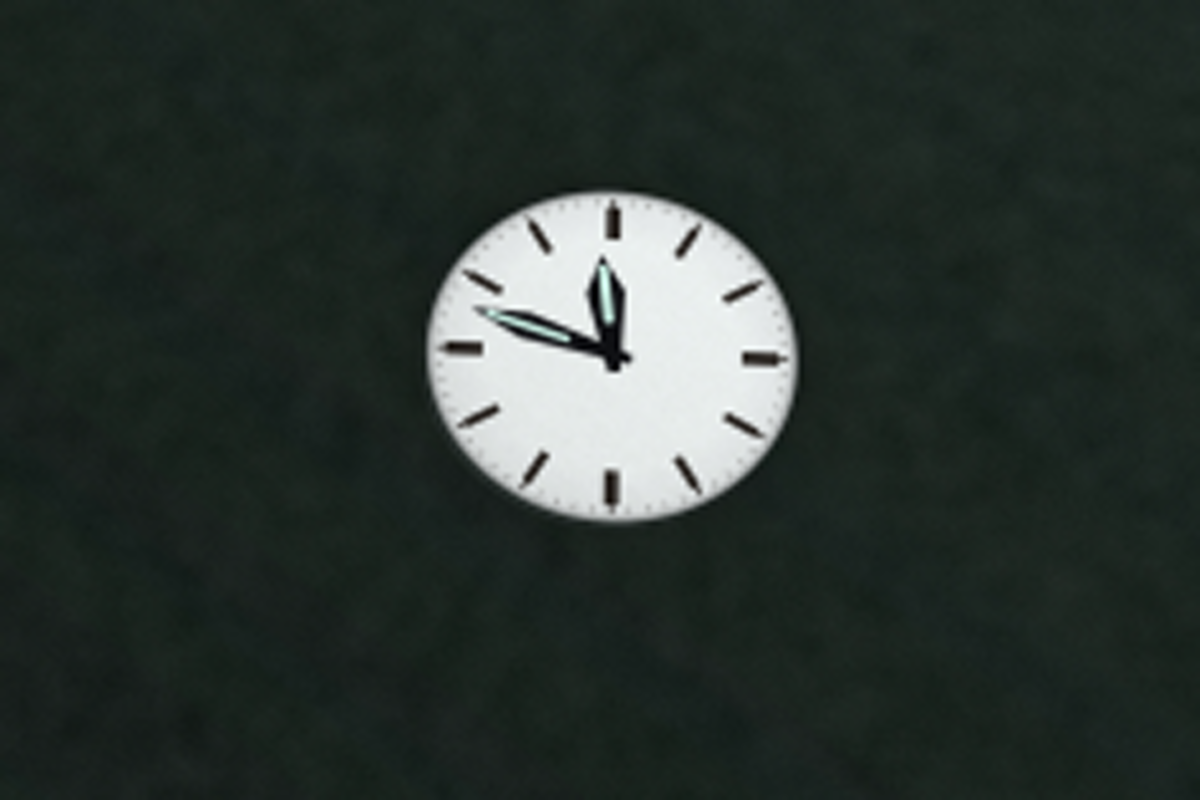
11:48
